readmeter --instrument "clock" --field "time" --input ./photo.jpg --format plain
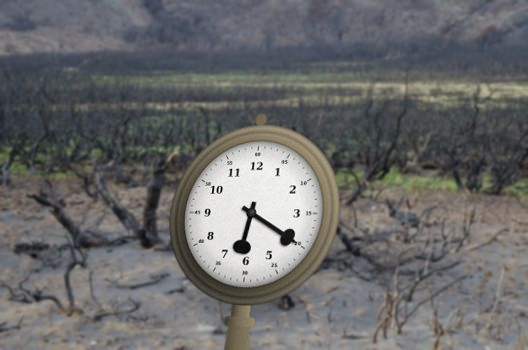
6:20
